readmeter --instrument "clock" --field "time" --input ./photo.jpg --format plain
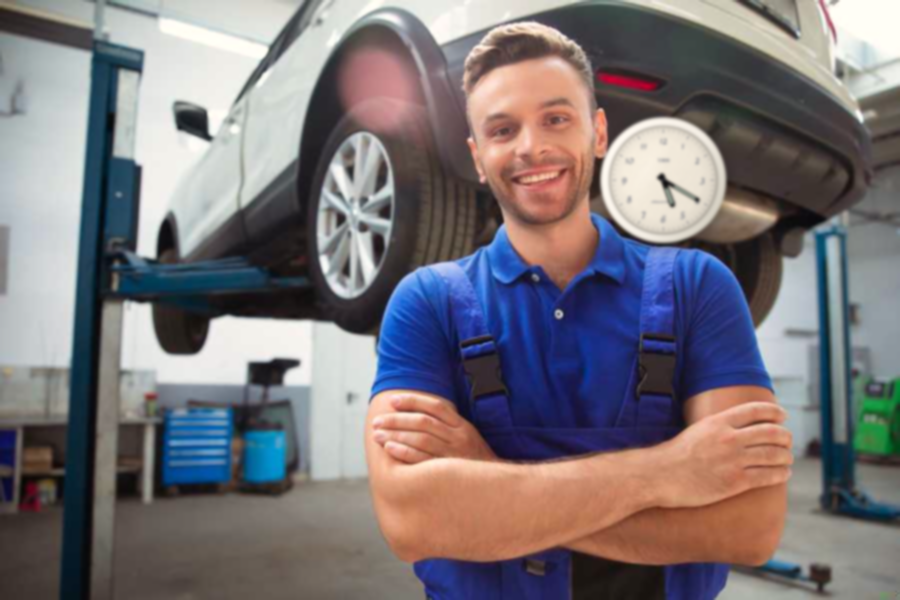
5:20
